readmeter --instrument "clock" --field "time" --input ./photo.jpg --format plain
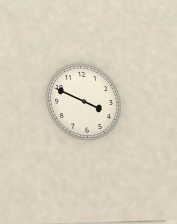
3:49
